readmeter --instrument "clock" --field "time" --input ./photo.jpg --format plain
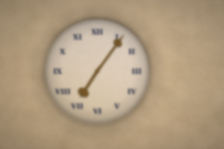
7:06
